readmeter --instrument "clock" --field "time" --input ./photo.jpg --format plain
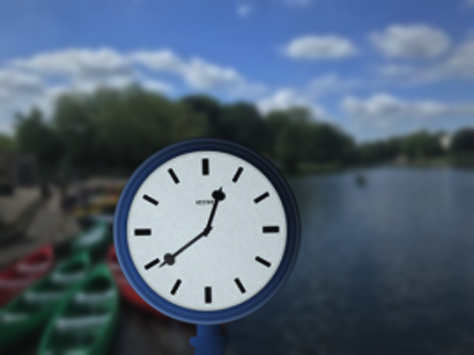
12:39
